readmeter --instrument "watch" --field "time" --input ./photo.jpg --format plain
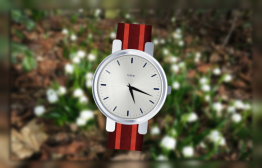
5:18
